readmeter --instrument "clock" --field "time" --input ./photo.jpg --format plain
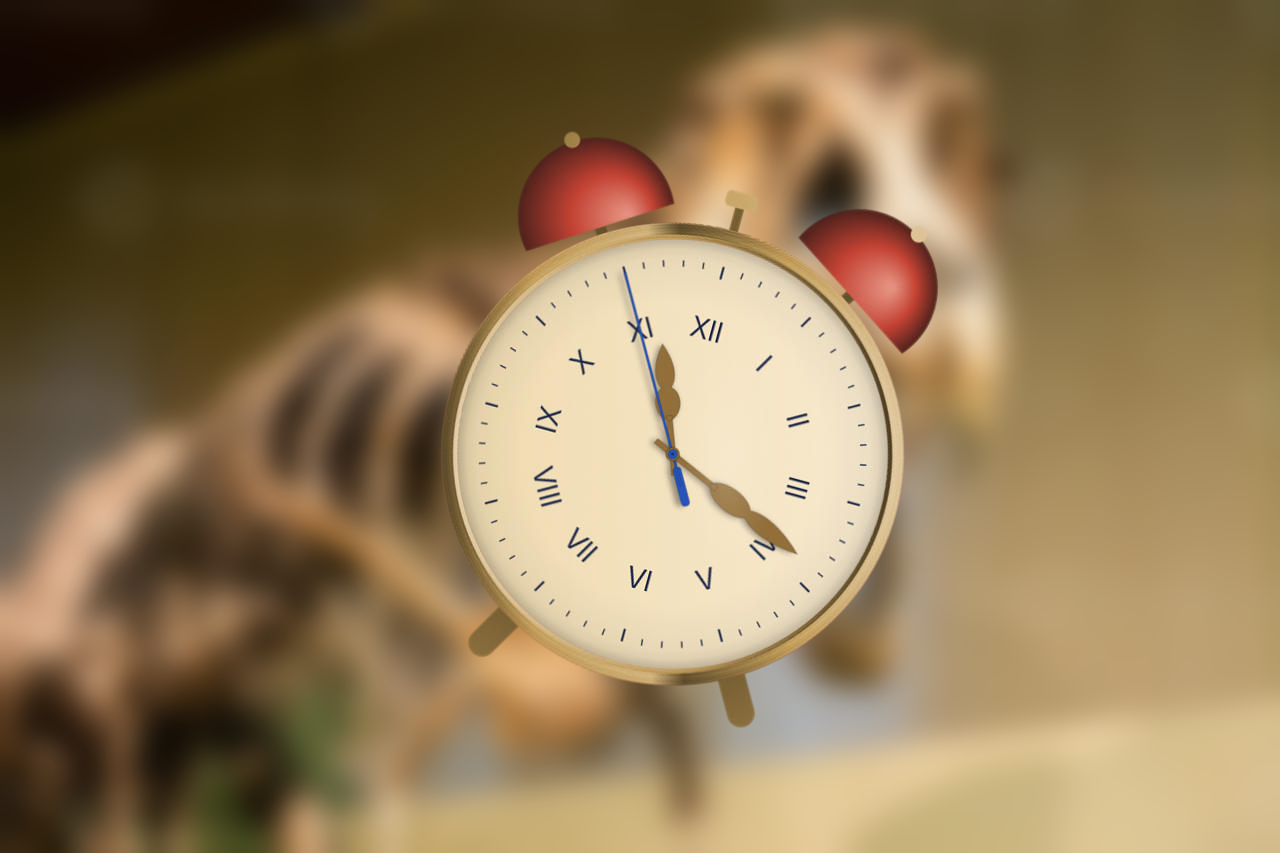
11:18:55
